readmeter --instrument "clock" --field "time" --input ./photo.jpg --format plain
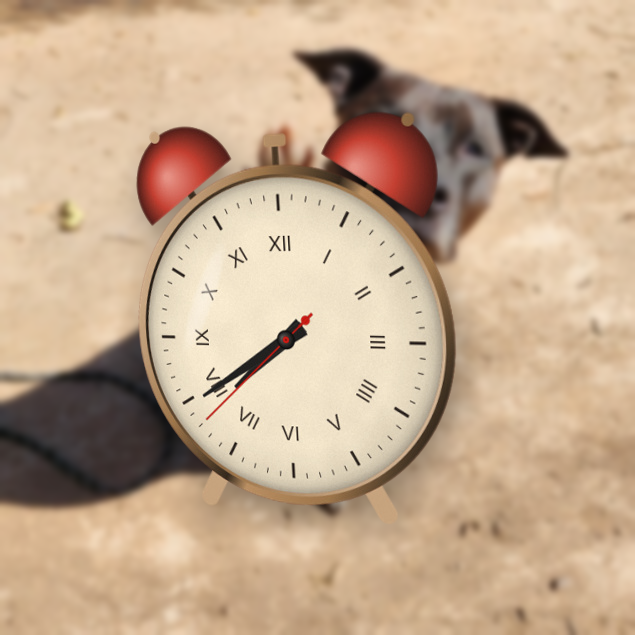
7:39:38
